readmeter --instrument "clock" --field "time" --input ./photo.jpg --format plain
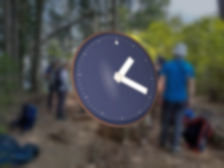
1:19
